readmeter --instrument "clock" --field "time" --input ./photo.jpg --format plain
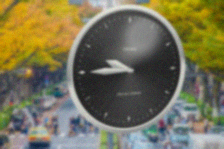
9:45
